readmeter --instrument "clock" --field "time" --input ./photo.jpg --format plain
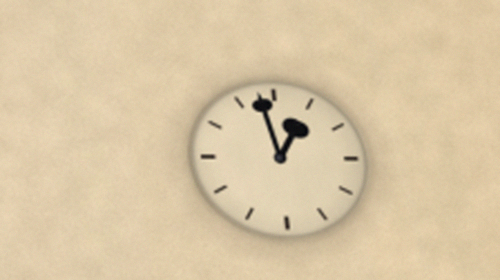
12:58
